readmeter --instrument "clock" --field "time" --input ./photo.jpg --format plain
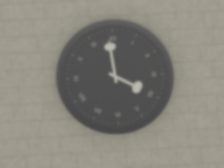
3:59
